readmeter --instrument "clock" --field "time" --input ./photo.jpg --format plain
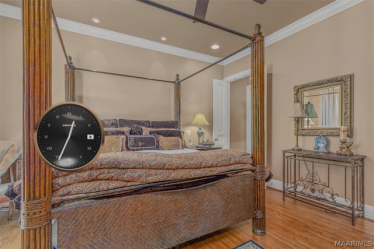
12:34
